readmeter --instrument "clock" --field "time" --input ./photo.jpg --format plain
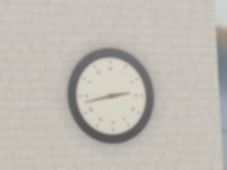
2:43
